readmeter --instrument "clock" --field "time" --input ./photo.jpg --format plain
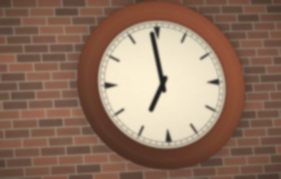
6:59
